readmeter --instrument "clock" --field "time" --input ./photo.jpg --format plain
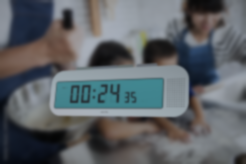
0:24
